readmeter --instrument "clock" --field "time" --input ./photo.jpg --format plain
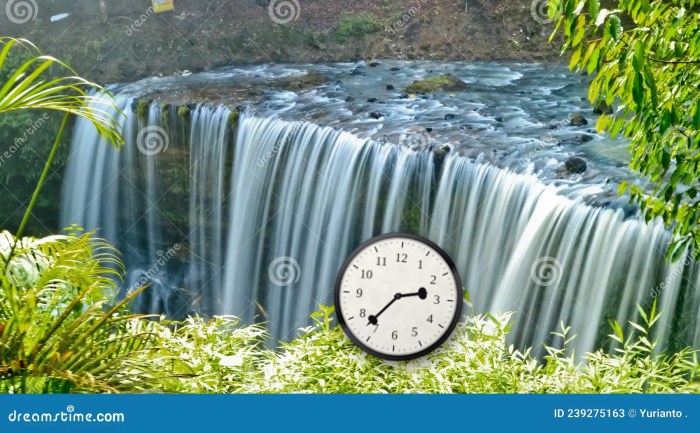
2:37
